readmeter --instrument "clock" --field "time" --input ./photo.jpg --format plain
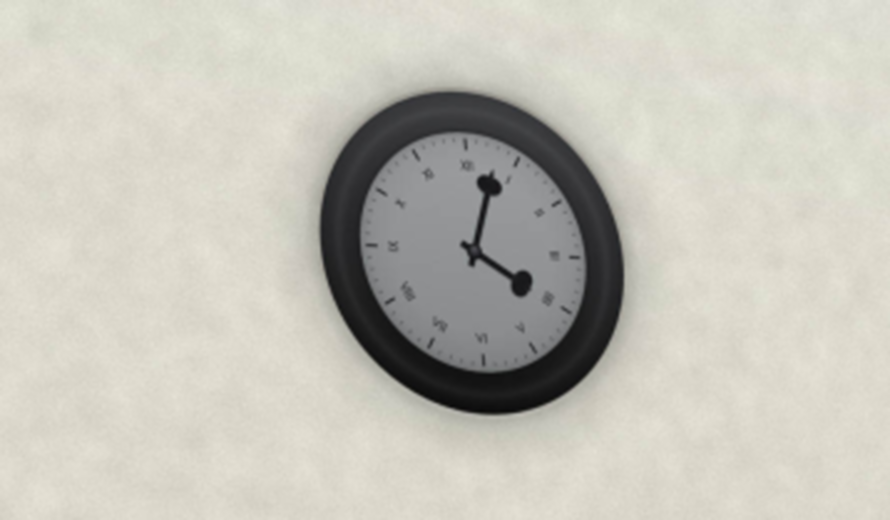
4:03
